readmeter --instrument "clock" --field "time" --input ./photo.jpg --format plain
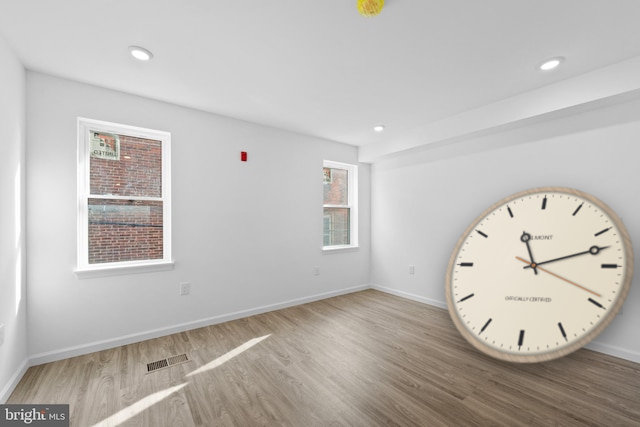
11:12:19
